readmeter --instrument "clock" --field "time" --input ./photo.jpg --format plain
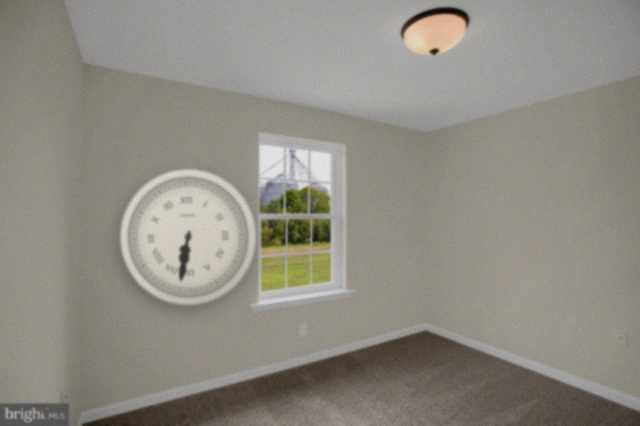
6:32
